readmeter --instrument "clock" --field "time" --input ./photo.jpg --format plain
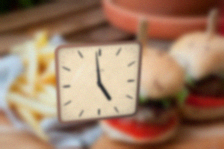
4:59
